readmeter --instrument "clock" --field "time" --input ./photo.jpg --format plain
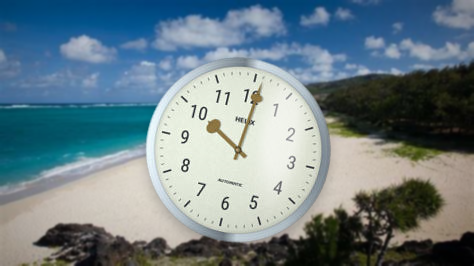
10:01
